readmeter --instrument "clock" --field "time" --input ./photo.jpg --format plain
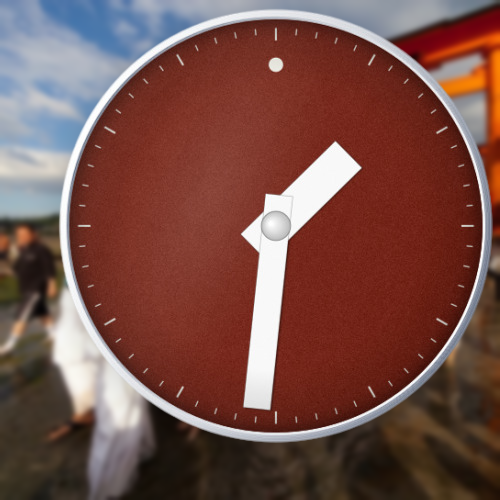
1:31
